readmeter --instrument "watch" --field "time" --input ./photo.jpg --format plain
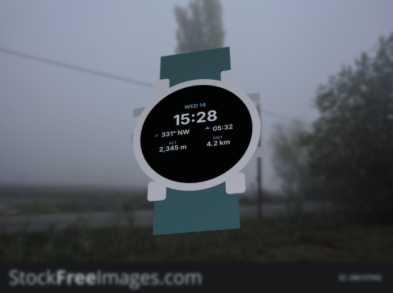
15:28
